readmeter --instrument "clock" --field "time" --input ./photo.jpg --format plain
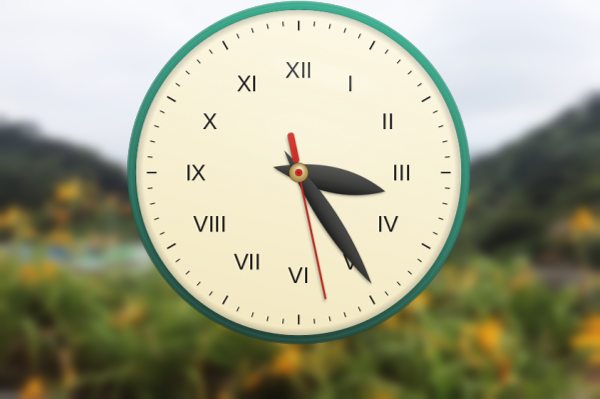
3:24:28
